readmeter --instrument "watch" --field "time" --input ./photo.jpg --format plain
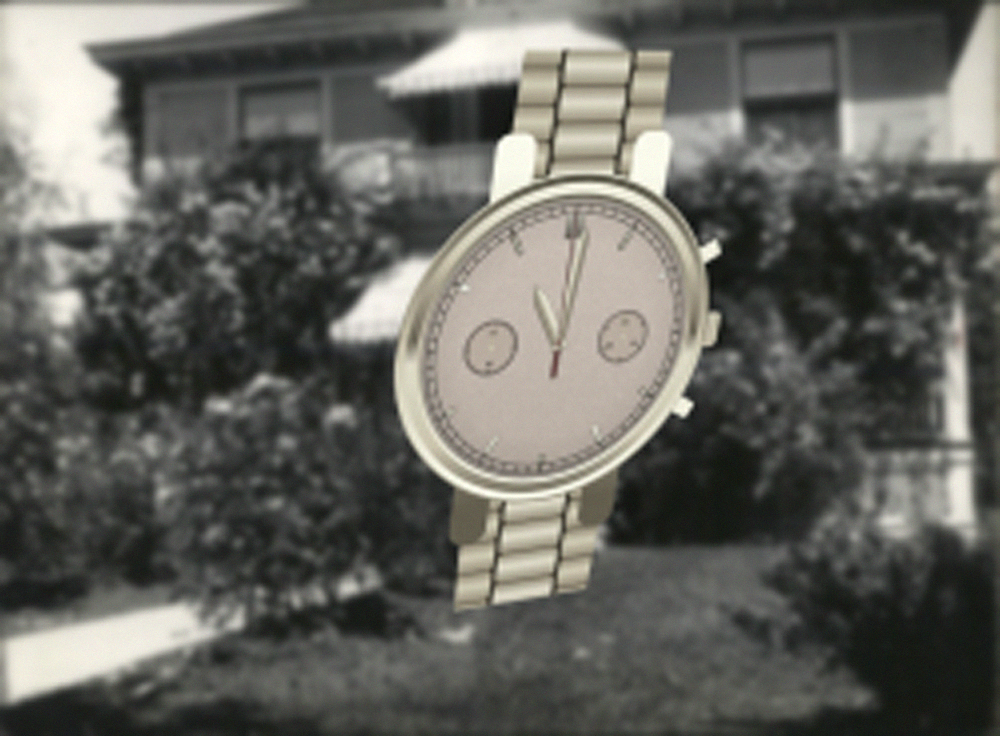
11:01
